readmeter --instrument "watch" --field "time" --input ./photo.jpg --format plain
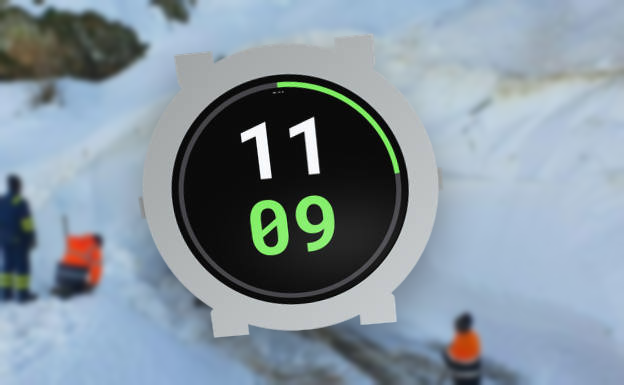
11:09
